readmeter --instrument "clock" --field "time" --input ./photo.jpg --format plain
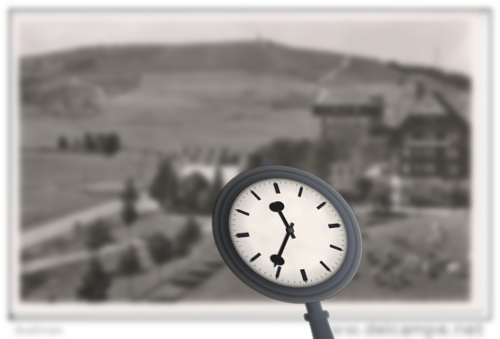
11:36
